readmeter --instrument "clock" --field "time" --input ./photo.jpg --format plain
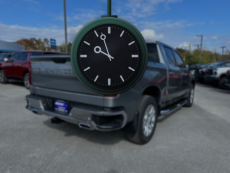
9:57
